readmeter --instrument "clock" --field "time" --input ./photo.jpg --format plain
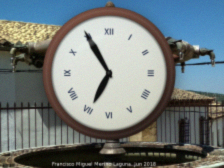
6:55
